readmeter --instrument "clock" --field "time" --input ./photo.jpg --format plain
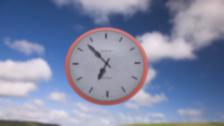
6:53
